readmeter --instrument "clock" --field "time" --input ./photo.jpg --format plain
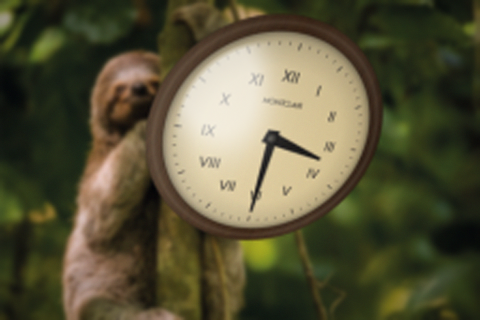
3:30
